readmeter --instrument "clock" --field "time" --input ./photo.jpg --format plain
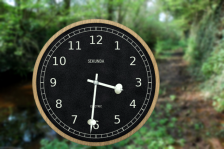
3:31
